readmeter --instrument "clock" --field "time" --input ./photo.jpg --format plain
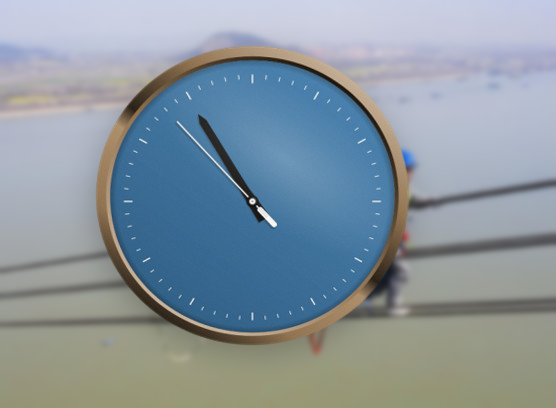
10:54:53
